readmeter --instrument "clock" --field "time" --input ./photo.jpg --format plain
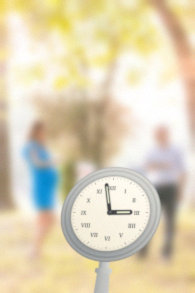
2:58
